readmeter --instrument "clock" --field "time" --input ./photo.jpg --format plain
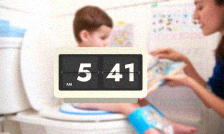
5:41
